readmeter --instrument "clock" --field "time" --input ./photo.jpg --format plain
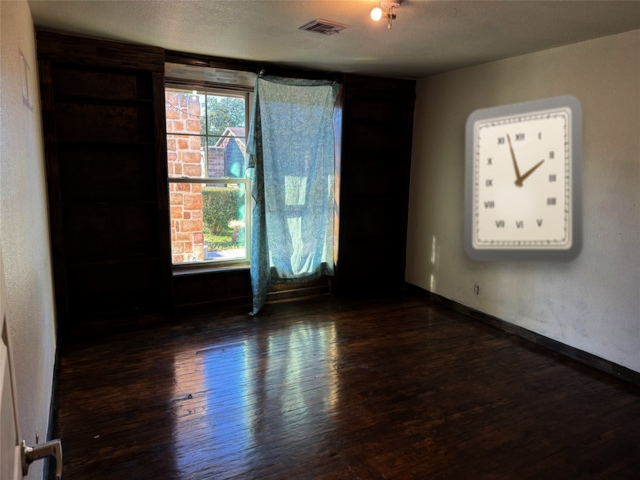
1:57
